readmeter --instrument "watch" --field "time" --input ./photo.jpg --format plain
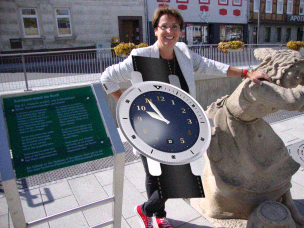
9:55
